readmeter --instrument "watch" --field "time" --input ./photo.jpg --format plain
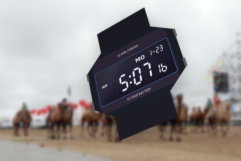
5:07:16
